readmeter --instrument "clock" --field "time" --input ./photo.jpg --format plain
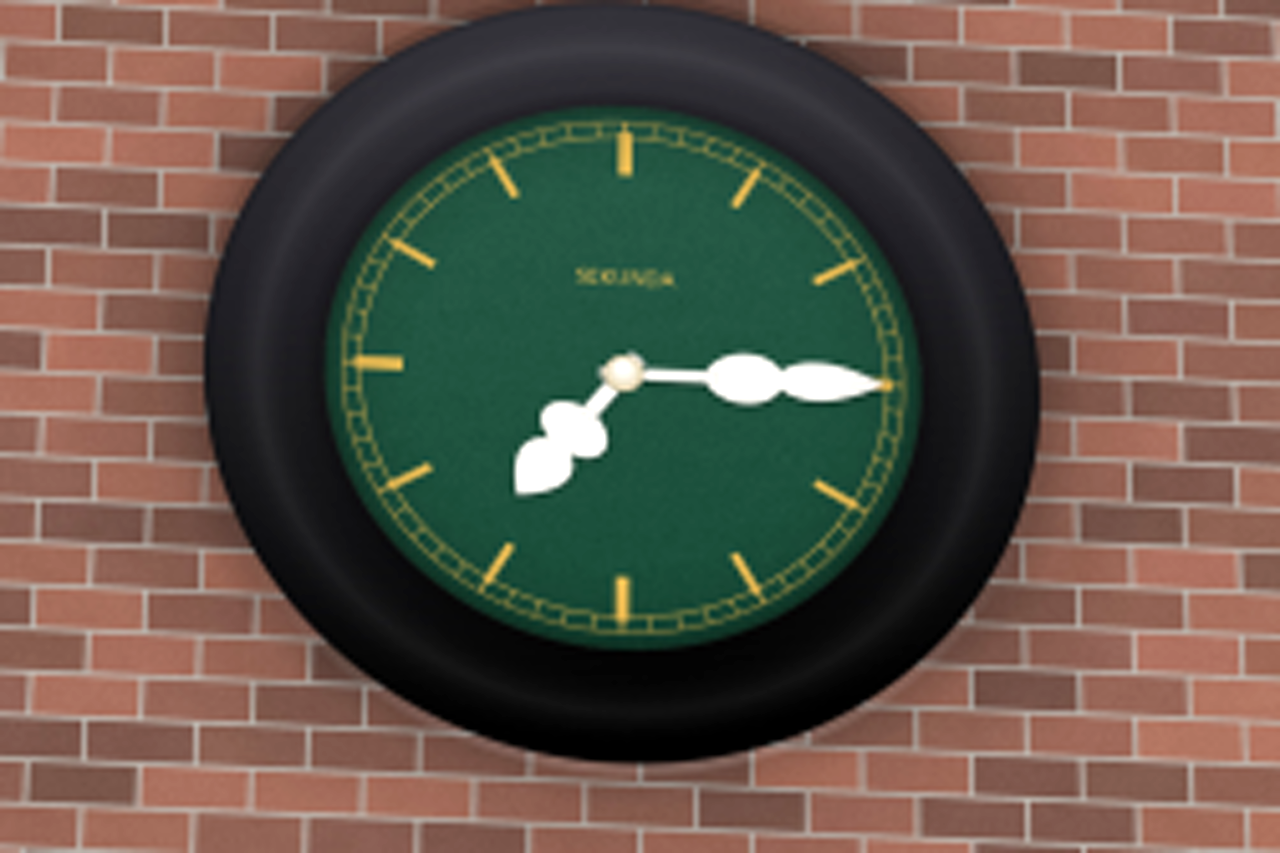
7:15
